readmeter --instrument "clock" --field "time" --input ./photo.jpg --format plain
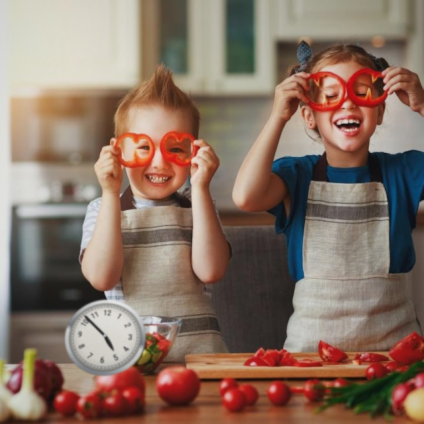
4:52
